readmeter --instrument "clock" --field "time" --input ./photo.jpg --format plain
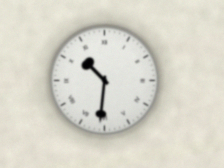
10:31
